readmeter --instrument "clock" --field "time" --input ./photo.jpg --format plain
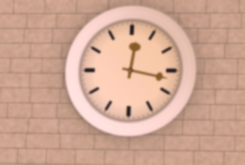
12:17
